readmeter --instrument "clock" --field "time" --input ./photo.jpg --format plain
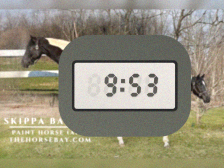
9:53
